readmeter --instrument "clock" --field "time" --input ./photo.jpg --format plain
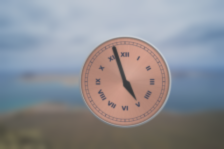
4:57
